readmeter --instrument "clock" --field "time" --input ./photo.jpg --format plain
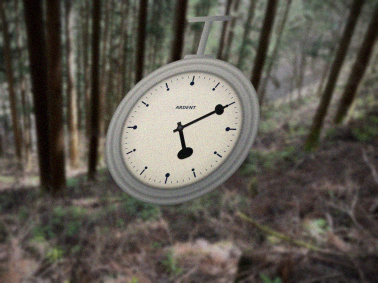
5:10
